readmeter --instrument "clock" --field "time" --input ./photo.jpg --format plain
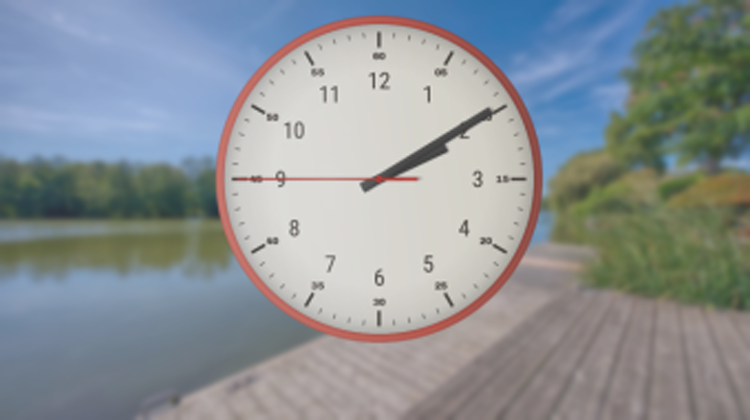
2:09:45
